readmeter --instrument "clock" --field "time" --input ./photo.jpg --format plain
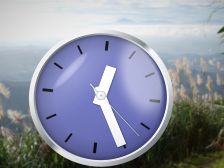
12:25:22
